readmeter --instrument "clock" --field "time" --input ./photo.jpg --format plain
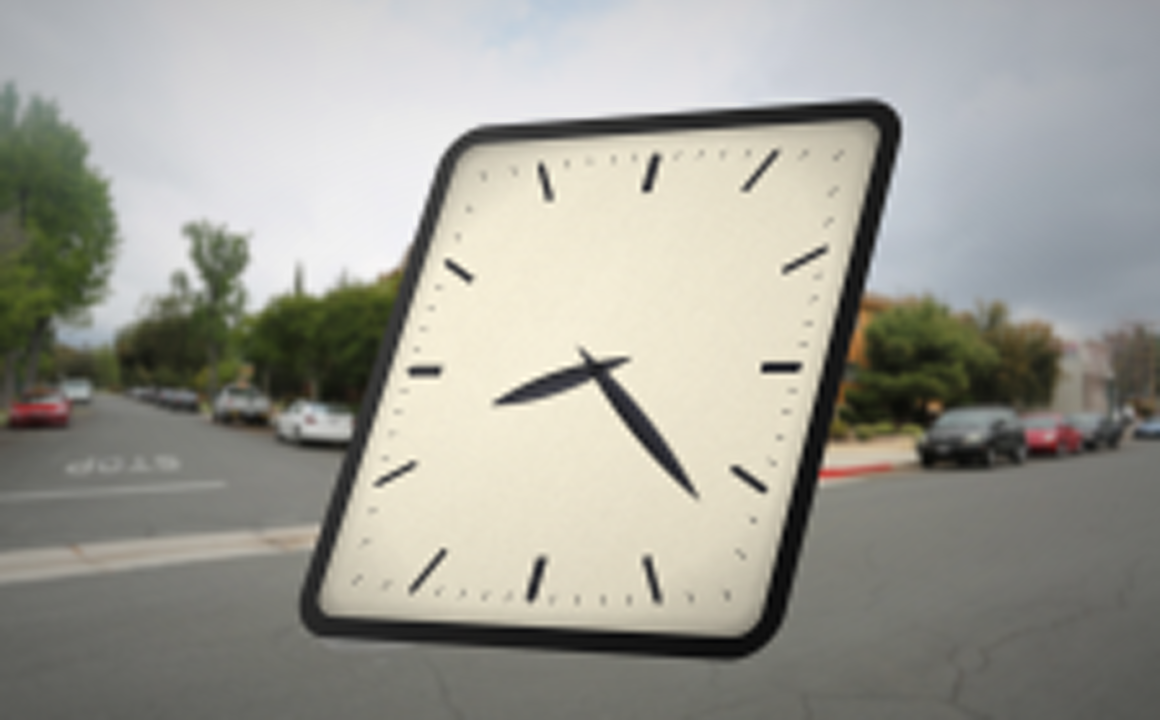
8:22
